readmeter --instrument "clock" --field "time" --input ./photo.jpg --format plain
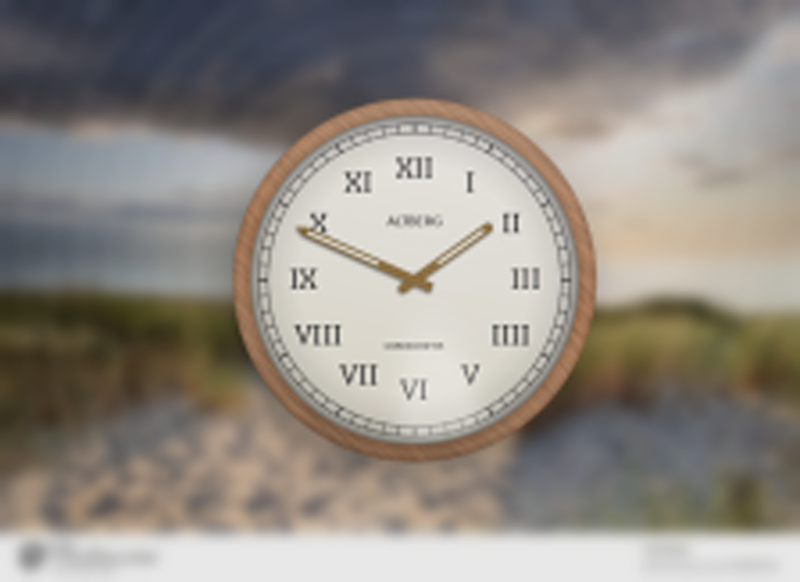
1:49
